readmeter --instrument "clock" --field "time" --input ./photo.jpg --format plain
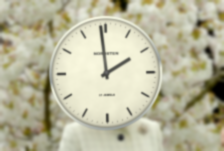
1:59
